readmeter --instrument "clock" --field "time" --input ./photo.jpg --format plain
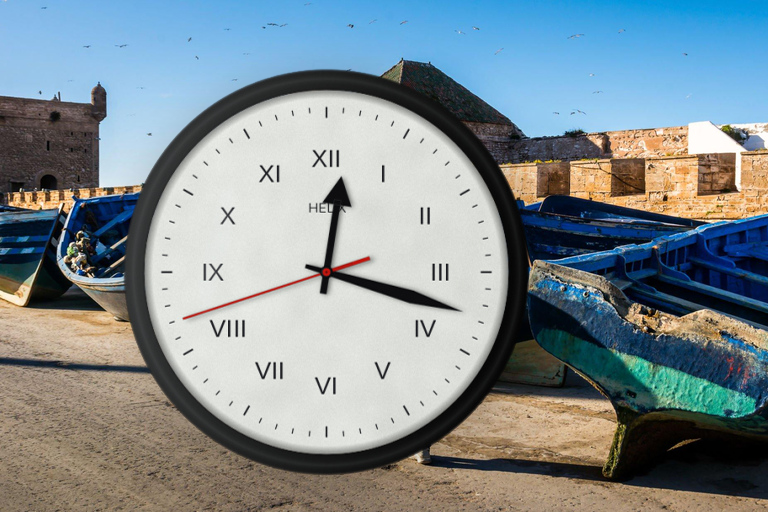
12:17:42
